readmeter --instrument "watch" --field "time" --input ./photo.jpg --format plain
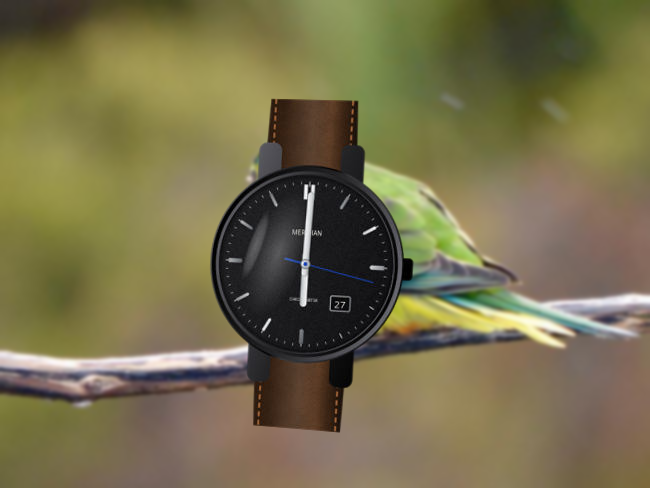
6:00:17
